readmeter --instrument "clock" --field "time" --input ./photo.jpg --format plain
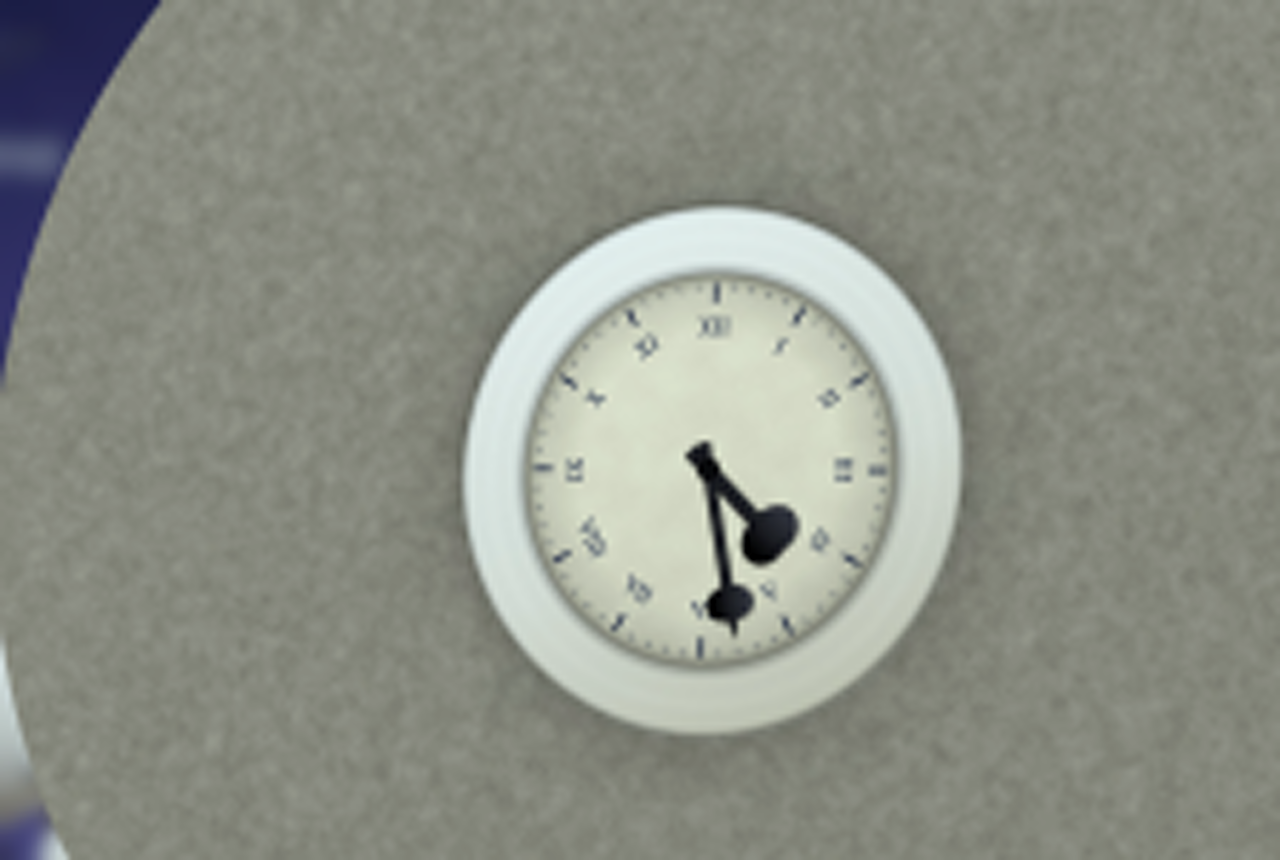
4:28
